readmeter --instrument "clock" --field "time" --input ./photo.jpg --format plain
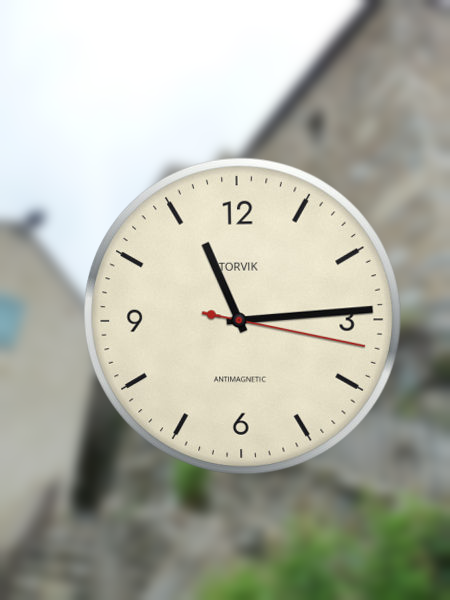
11:14:17
